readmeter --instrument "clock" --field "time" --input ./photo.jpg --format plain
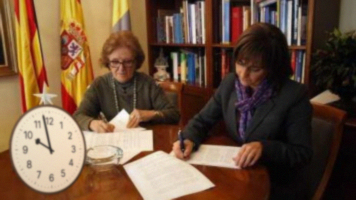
9:58
